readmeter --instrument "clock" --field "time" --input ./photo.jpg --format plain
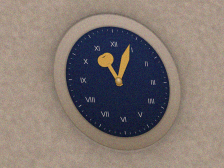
11:04
